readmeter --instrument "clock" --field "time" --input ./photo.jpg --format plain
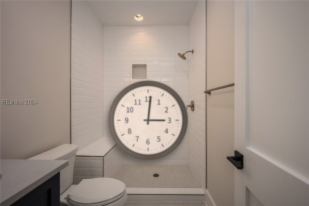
3:01
